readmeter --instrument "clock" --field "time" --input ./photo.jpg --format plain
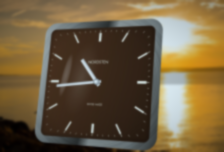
10:44
